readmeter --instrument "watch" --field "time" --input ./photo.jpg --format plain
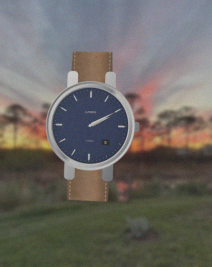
2:10
